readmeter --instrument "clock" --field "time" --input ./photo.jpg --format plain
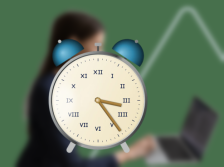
3:24
